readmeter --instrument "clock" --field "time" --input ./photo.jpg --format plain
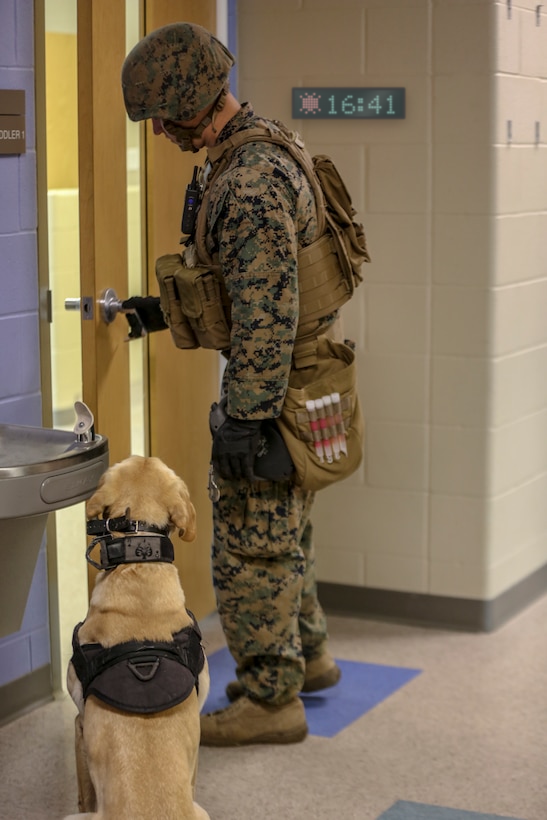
16:41
